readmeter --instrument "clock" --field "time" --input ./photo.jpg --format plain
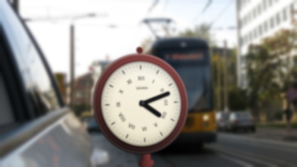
4:12
